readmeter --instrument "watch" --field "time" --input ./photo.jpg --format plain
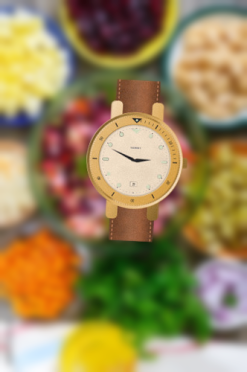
2:49
